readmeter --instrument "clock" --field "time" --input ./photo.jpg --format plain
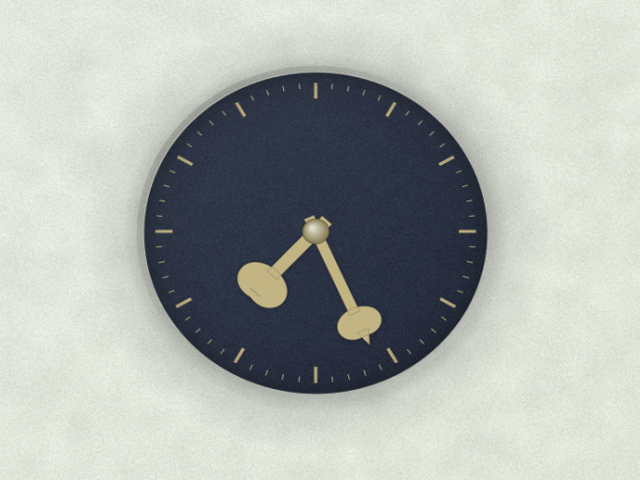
7:26
